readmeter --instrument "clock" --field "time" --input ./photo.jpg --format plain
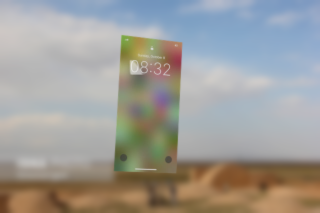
8:32
